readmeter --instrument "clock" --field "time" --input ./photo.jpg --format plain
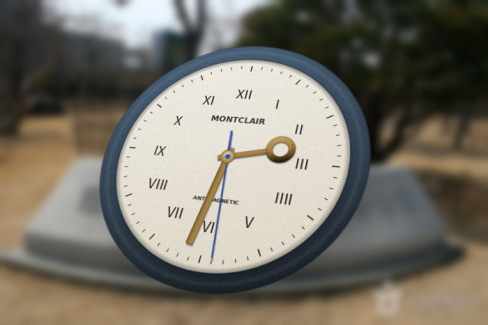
2:31:29
